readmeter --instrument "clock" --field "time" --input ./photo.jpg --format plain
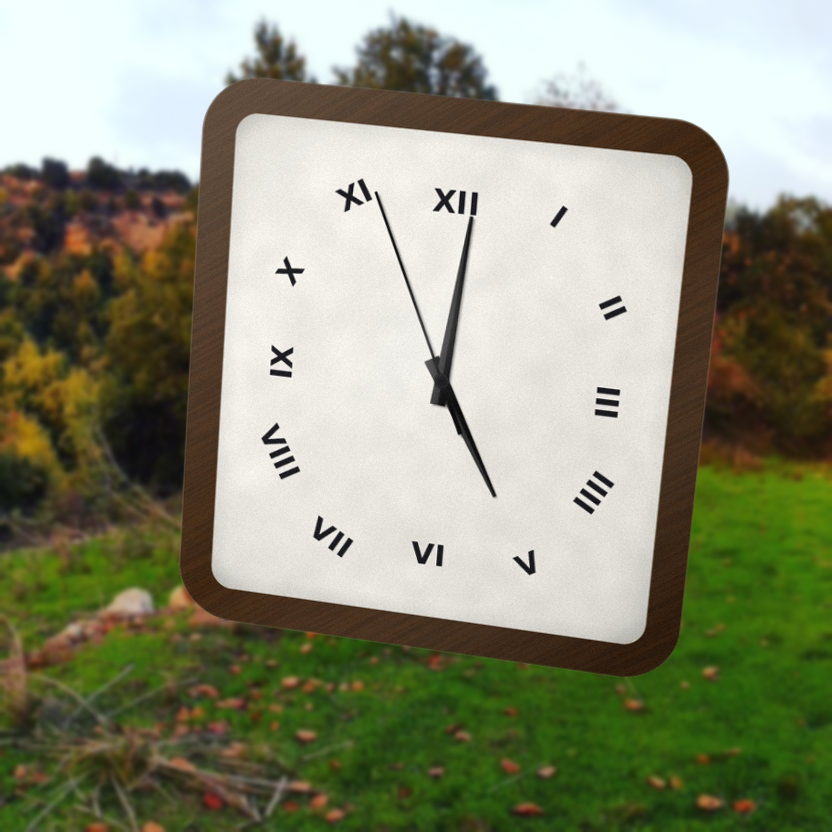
5:00:56
